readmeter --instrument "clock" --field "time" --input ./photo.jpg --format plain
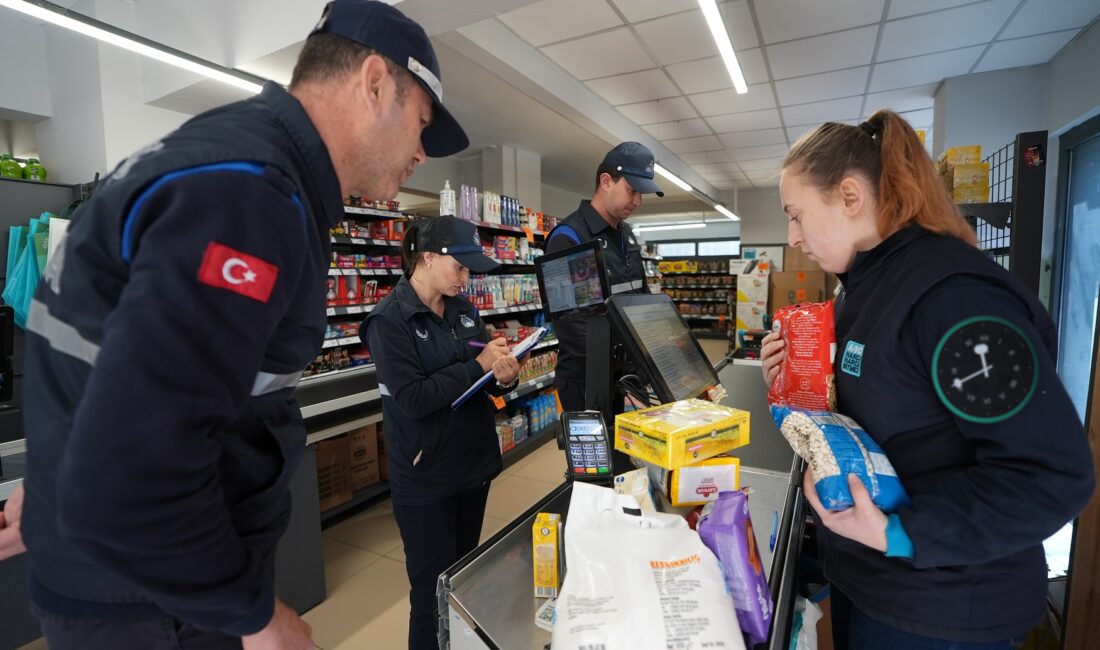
11:41
